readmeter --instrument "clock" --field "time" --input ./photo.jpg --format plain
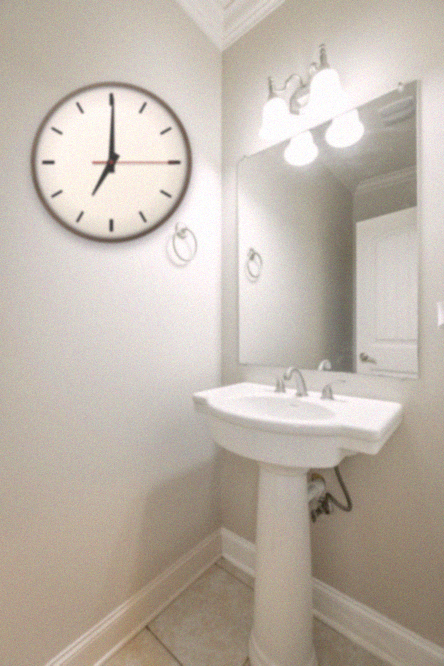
7:00:15
